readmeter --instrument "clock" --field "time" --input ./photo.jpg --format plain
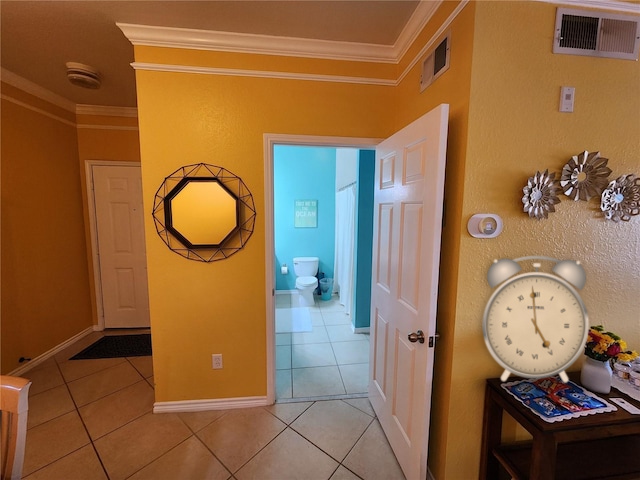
4:59
